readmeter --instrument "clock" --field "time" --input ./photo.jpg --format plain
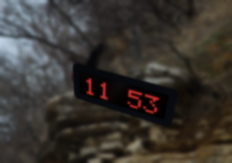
11:53
